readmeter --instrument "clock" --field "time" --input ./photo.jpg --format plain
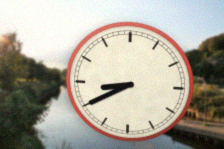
8:40
